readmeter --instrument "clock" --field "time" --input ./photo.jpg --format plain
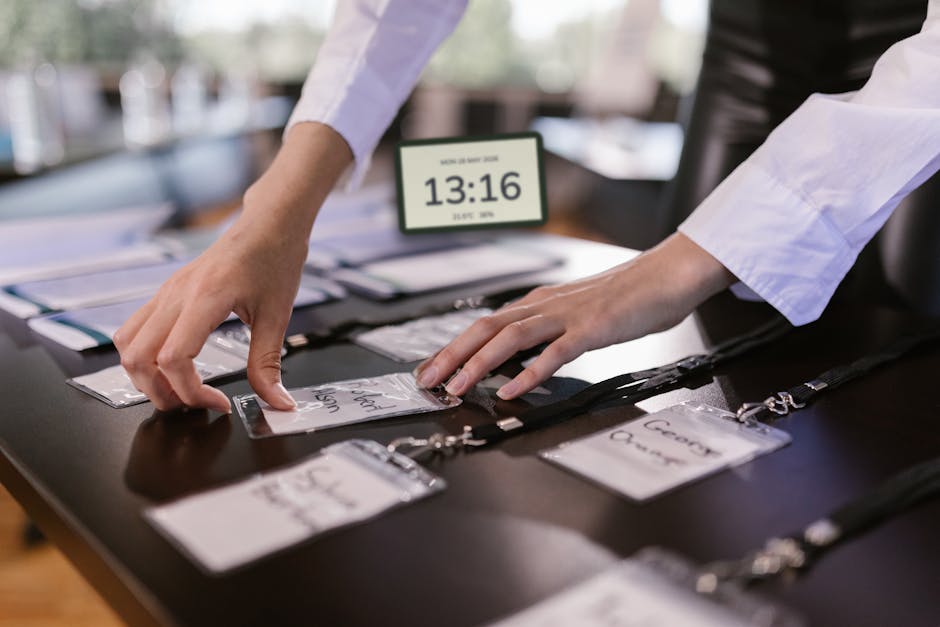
13:16
